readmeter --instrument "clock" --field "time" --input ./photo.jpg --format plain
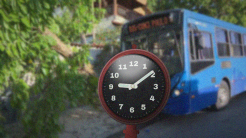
9:09
